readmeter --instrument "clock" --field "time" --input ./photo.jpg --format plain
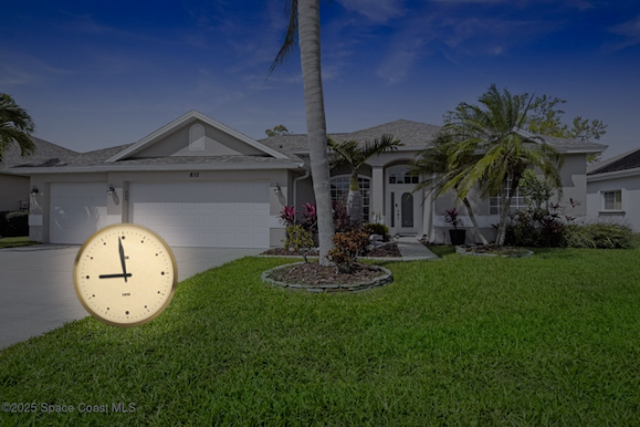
8:59
